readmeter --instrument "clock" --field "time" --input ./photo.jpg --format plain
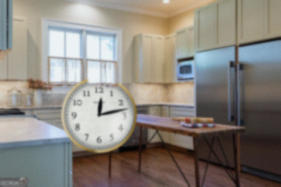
12:13
